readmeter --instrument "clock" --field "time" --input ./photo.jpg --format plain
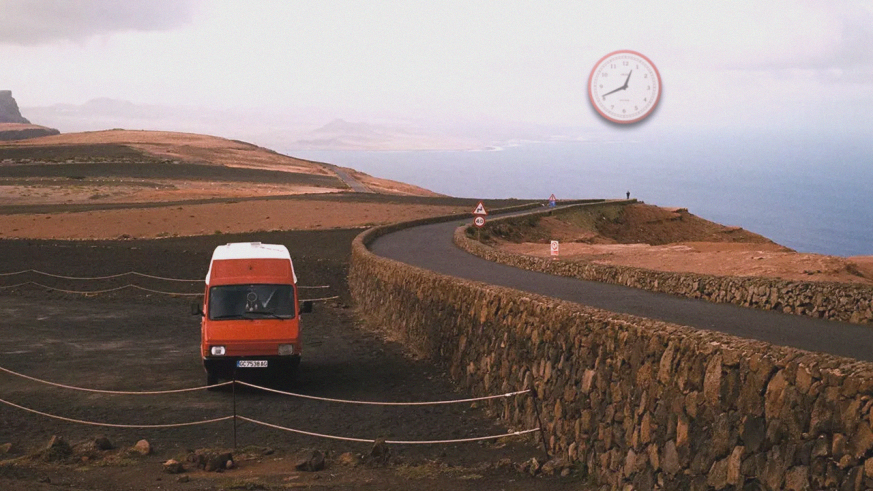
12:41
